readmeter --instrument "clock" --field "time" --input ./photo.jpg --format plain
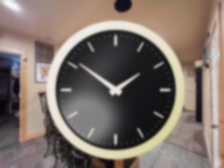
1:51
